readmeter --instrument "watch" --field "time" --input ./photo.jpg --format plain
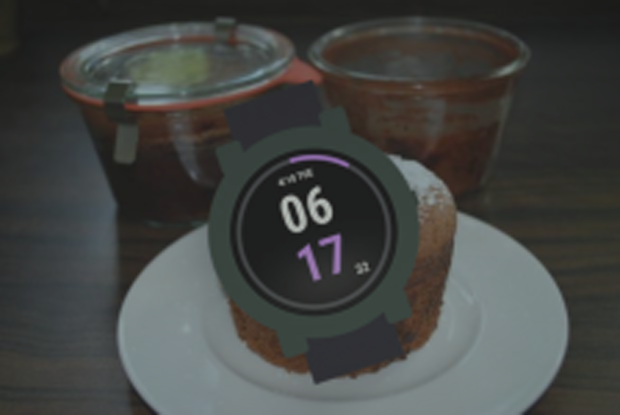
6:17
